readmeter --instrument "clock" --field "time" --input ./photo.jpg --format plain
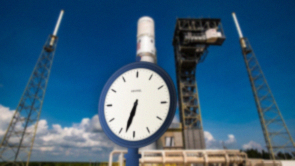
6:33
